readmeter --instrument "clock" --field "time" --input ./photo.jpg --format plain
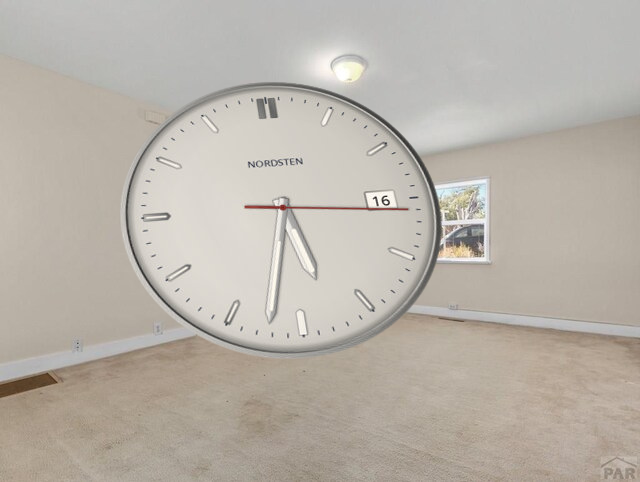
5:32:16
